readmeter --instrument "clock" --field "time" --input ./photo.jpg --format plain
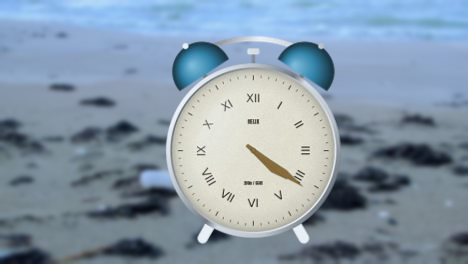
4:21
